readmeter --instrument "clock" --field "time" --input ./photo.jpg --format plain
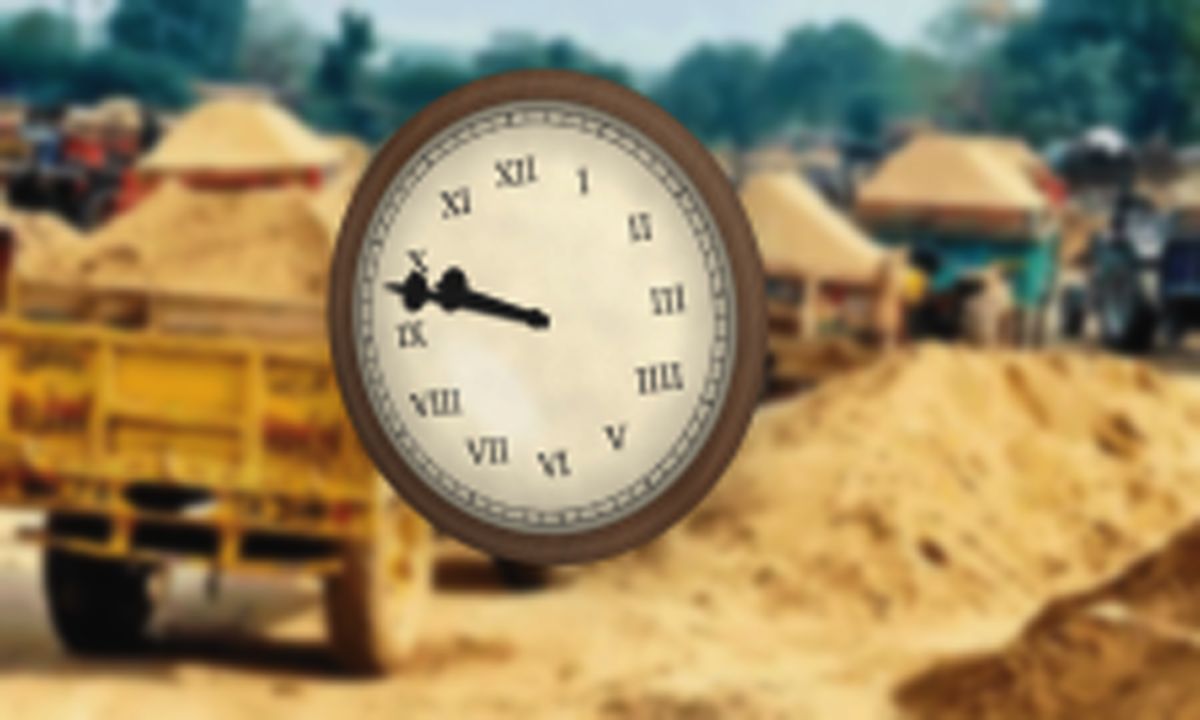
9:48
